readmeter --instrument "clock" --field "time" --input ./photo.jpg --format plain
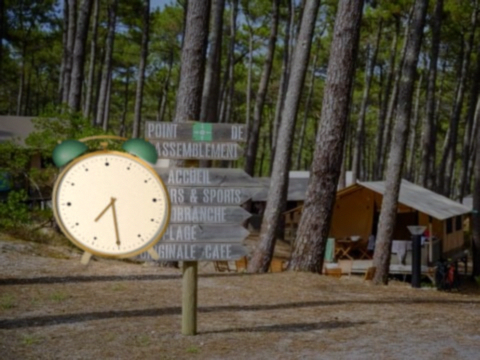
7:30
